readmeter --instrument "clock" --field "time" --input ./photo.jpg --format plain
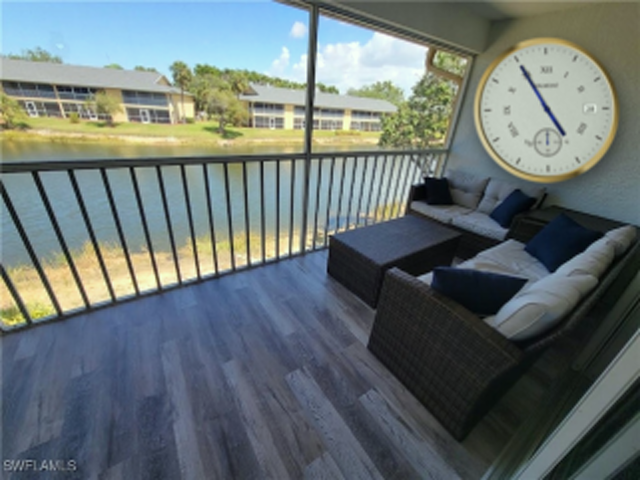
4:55
